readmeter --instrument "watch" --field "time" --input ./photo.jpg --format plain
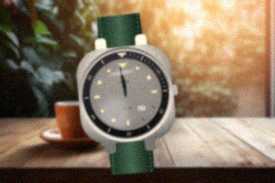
11:59
